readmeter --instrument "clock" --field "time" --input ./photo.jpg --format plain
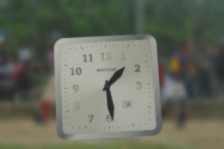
1:29
